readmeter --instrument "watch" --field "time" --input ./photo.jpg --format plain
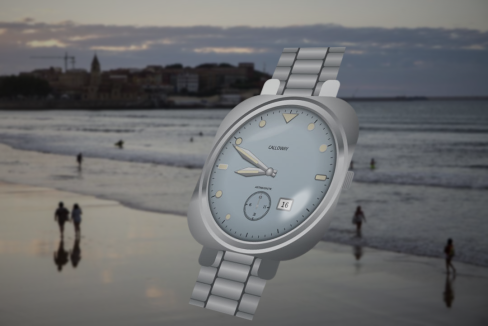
8:49
